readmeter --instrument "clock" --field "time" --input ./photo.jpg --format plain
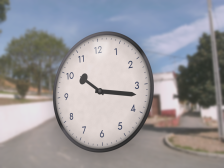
10:17
